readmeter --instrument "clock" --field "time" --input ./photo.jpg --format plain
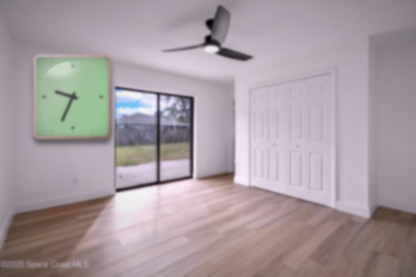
9:34
